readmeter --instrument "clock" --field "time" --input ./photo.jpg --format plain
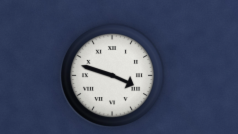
3:48
